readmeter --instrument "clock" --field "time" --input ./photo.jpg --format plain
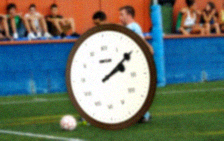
2:09
